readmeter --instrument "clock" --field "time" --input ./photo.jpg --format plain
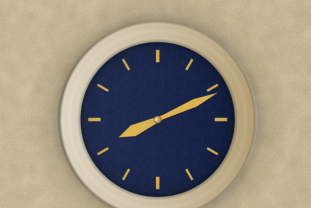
8:11
